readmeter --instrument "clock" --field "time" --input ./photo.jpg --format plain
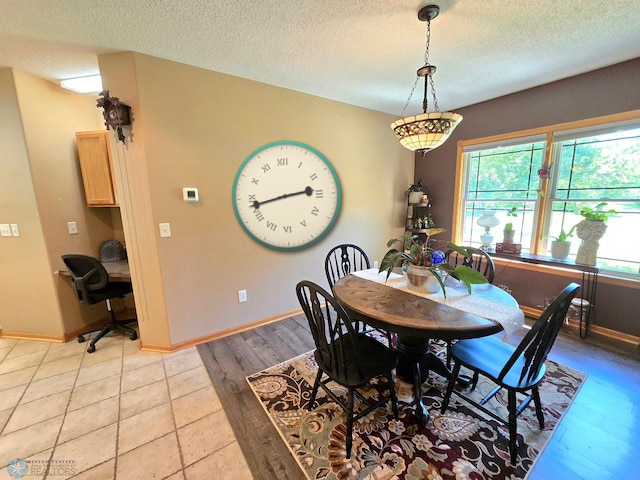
2:43
